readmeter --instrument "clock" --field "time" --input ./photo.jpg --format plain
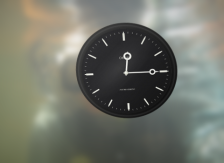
12:15
